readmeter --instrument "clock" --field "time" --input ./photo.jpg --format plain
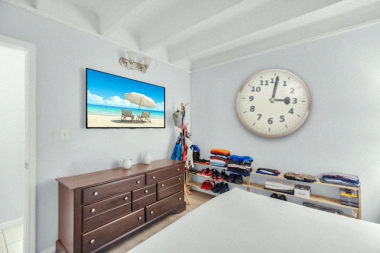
3:01
